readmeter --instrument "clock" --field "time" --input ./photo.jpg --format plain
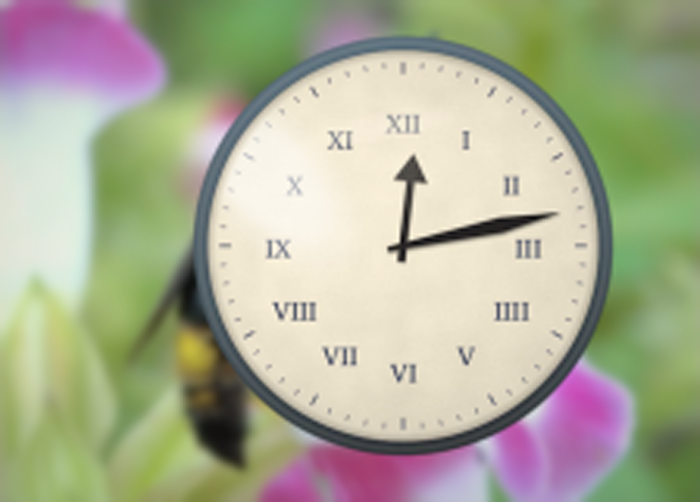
12:13
